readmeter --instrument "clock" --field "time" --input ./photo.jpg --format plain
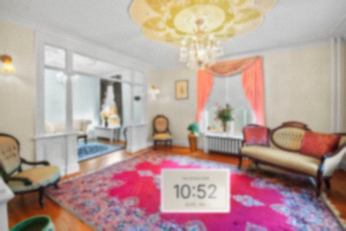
10:52
